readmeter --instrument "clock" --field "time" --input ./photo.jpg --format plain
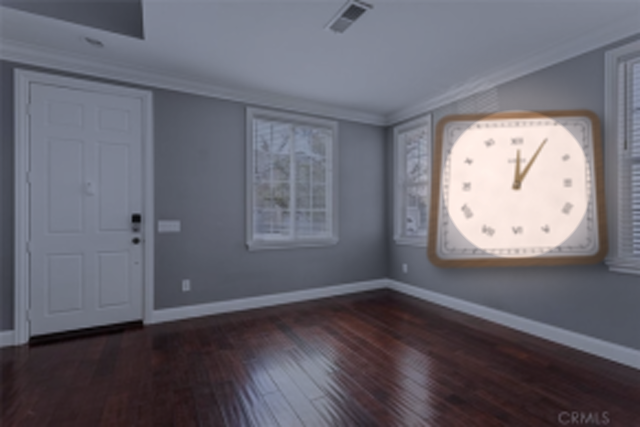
12:05
